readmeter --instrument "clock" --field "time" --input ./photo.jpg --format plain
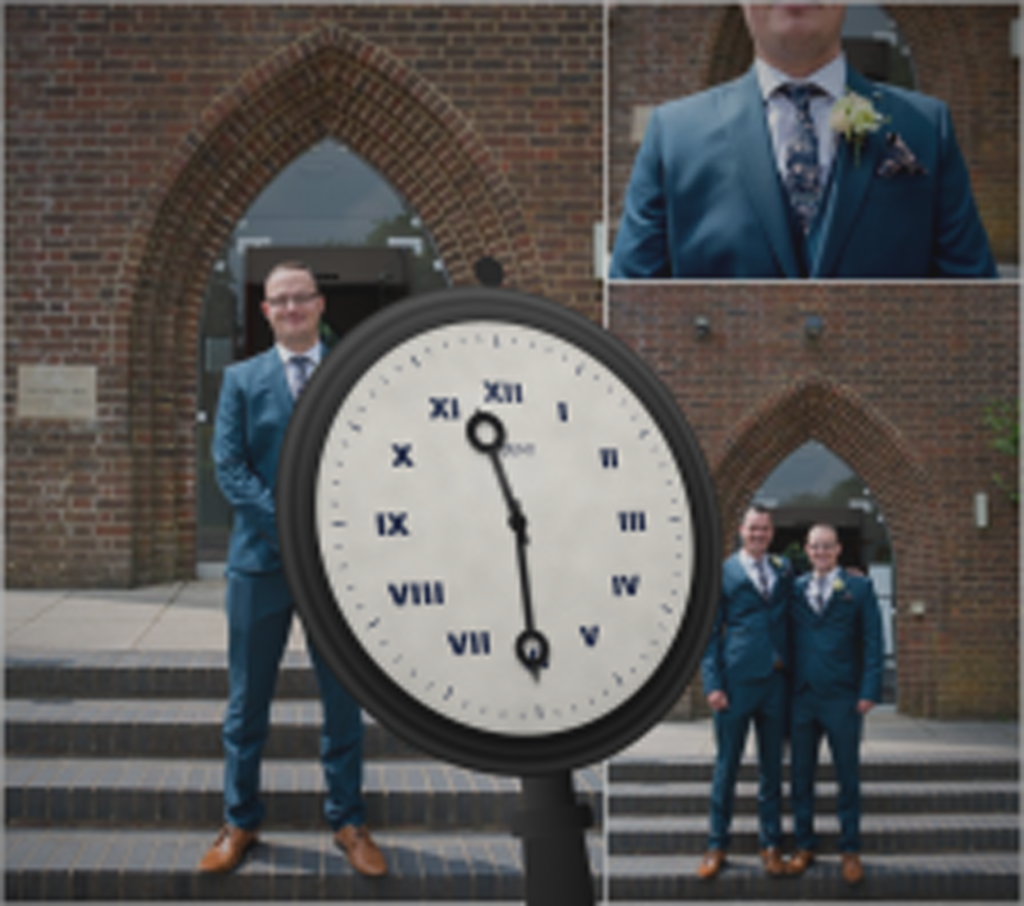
11:30
